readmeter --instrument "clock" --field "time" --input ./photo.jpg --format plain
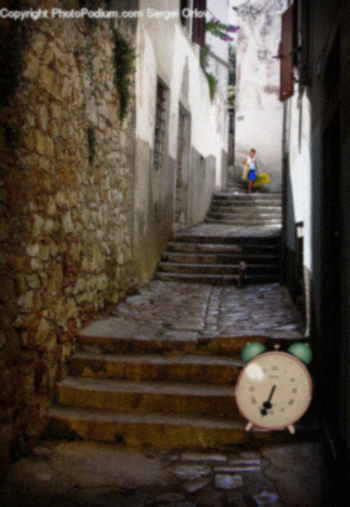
6:33
